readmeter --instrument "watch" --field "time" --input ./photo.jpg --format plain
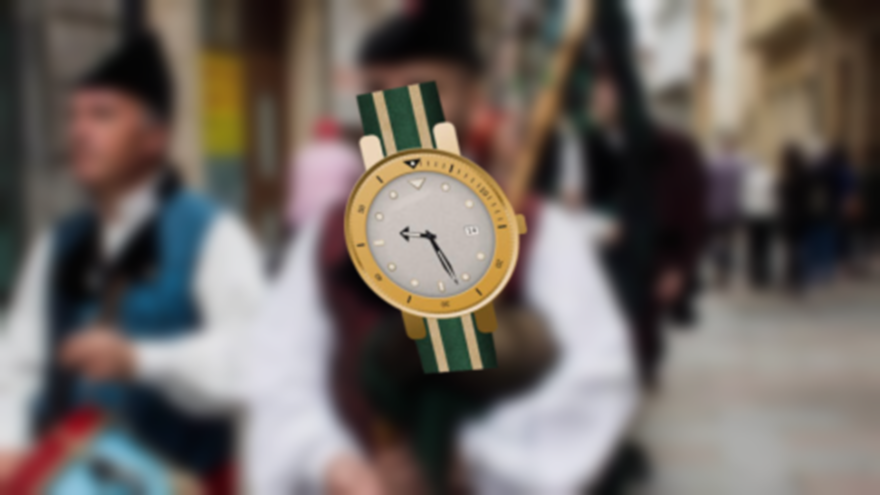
9:27
